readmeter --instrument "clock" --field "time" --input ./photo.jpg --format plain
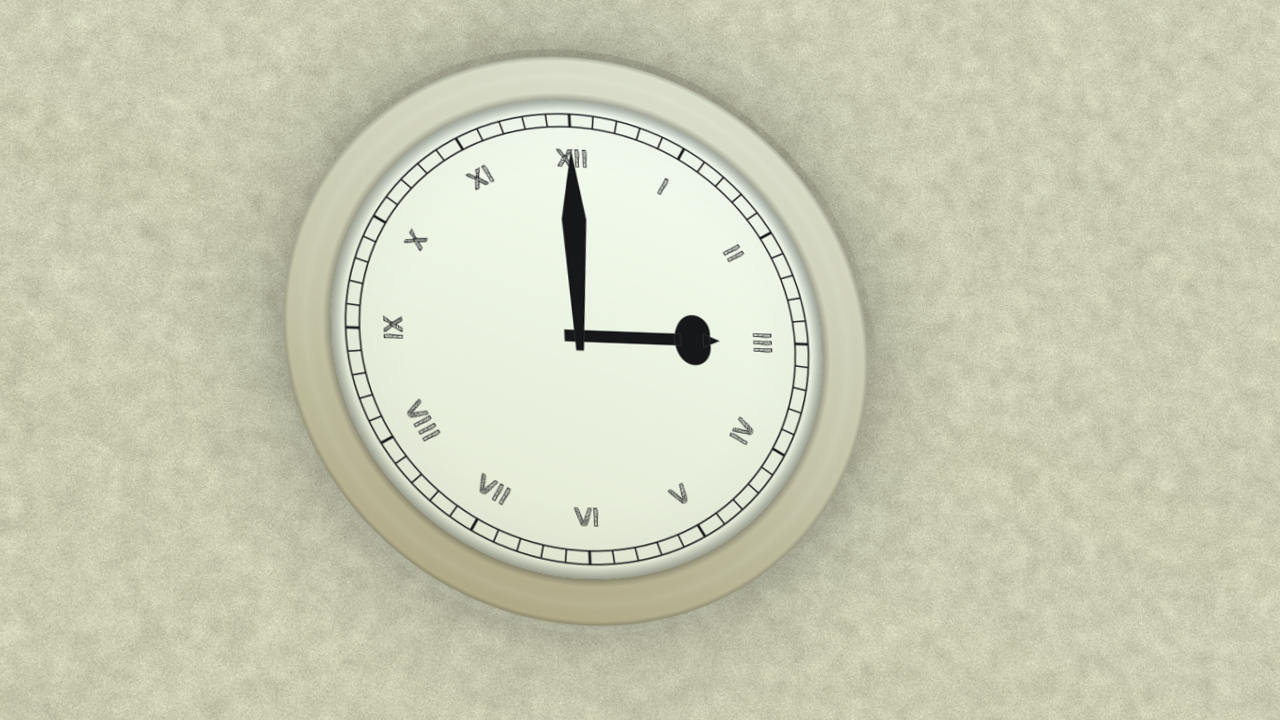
3:00
